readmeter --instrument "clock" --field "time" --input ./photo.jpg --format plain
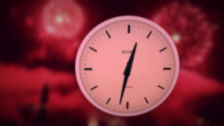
12:32
